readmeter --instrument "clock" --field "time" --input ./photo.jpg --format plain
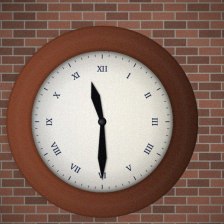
11:30
